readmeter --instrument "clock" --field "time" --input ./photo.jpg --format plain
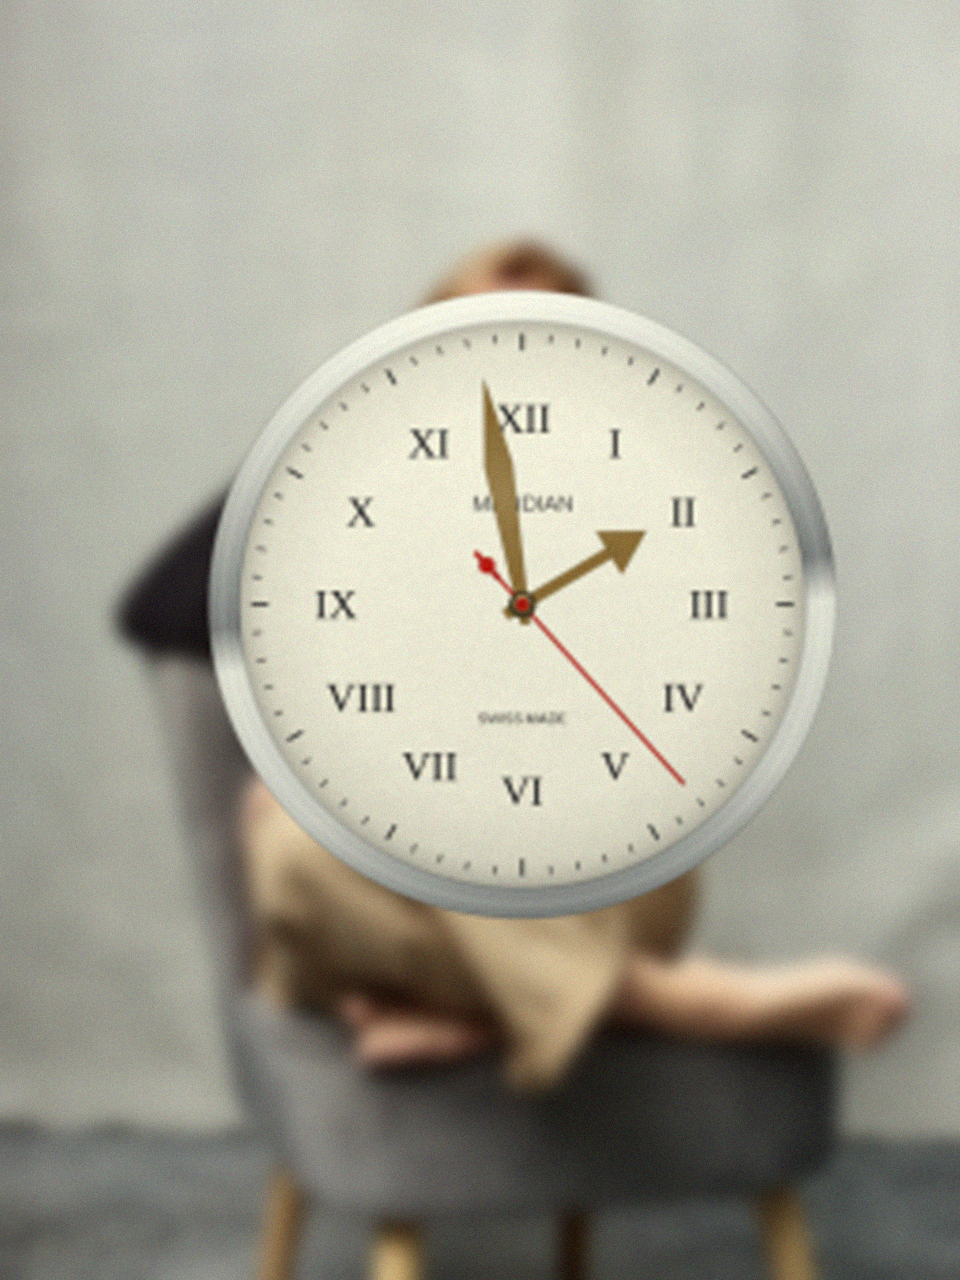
1:58:23
